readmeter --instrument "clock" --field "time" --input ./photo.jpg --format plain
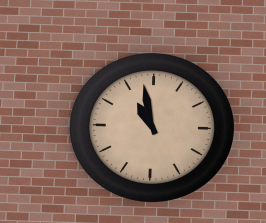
10:58
